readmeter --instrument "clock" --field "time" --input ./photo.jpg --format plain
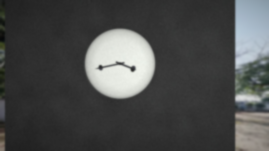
3:43
